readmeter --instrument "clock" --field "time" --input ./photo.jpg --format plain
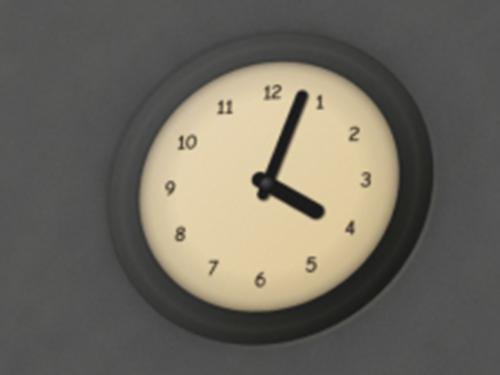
4:03
